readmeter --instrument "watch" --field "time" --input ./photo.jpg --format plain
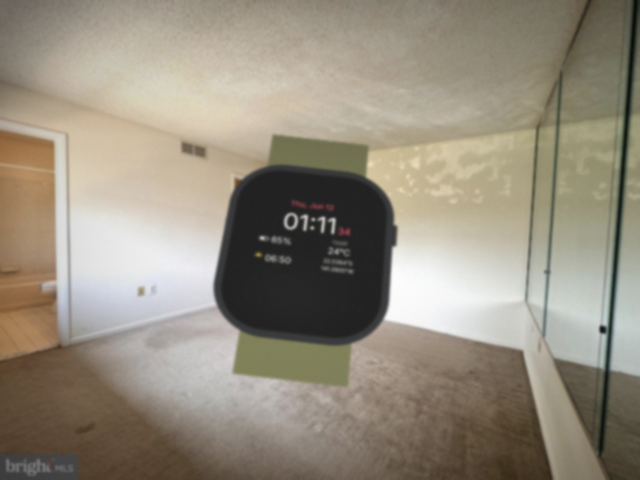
1:11
